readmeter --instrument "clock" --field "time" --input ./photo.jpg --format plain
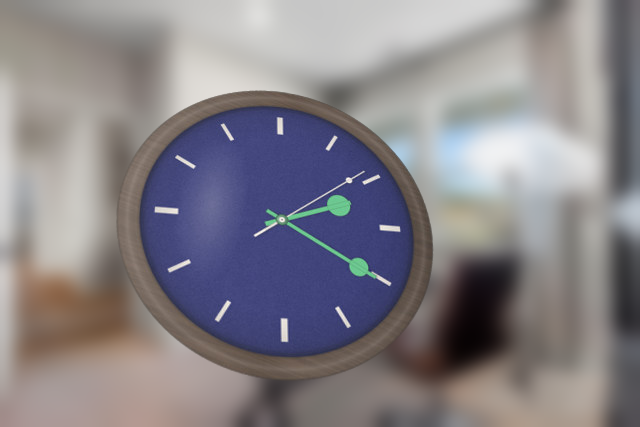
2:20:09
